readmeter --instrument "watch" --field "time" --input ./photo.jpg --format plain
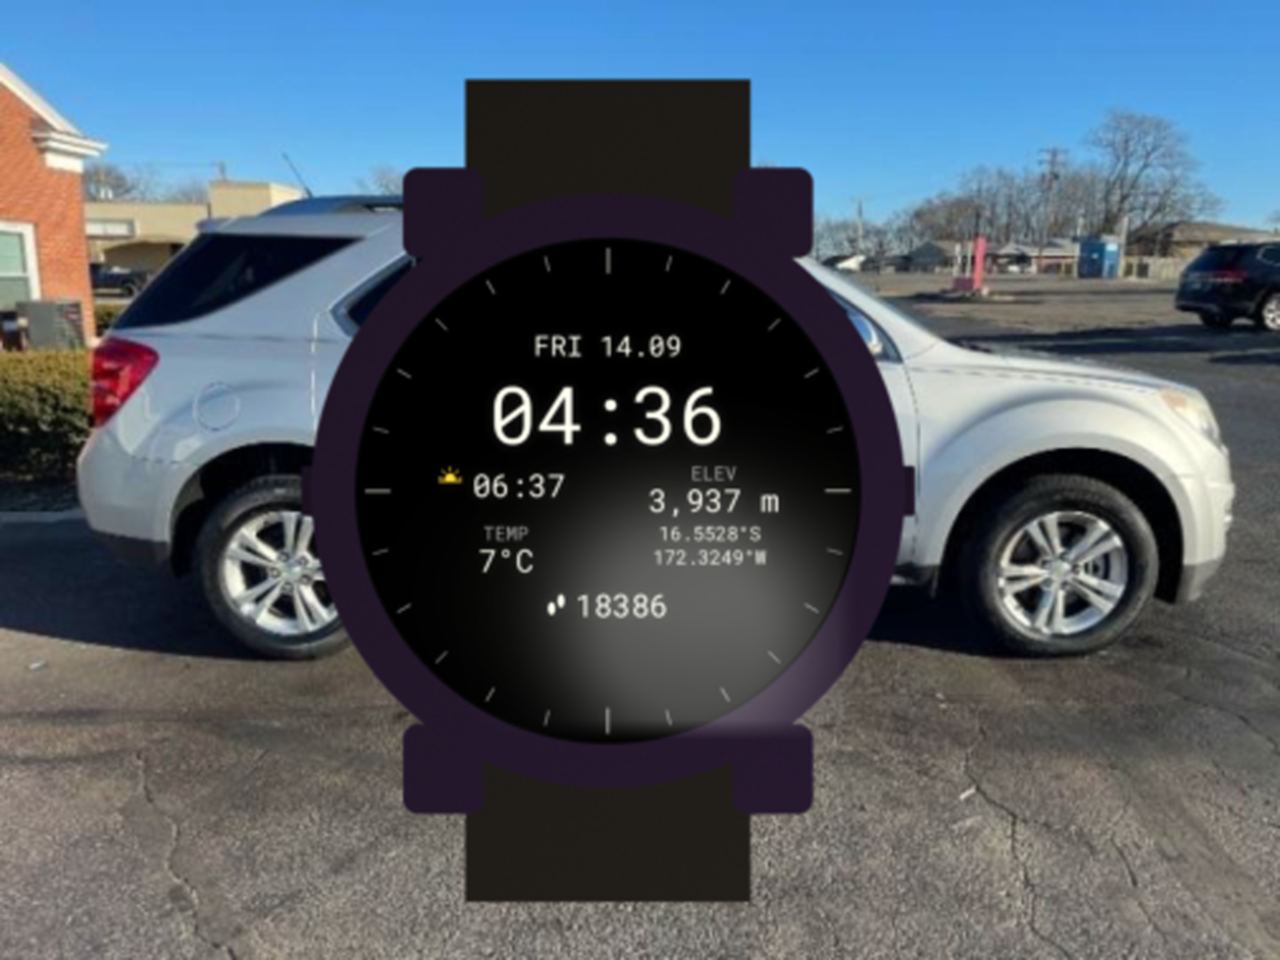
4:36
